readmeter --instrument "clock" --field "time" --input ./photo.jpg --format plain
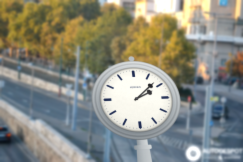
2:08
